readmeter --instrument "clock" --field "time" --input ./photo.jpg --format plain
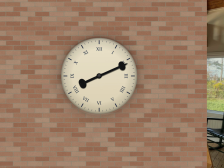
8:11
